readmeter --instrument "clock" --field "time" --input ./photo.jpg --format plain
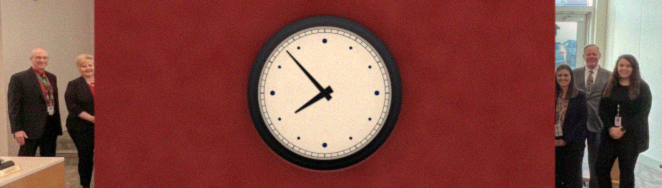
7:53
